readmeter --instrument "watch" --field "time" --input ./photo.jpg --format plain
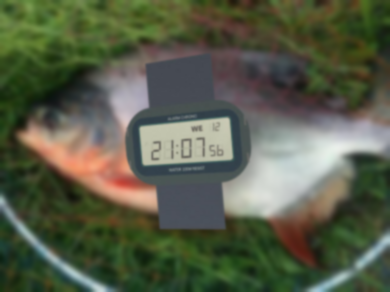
21:07
